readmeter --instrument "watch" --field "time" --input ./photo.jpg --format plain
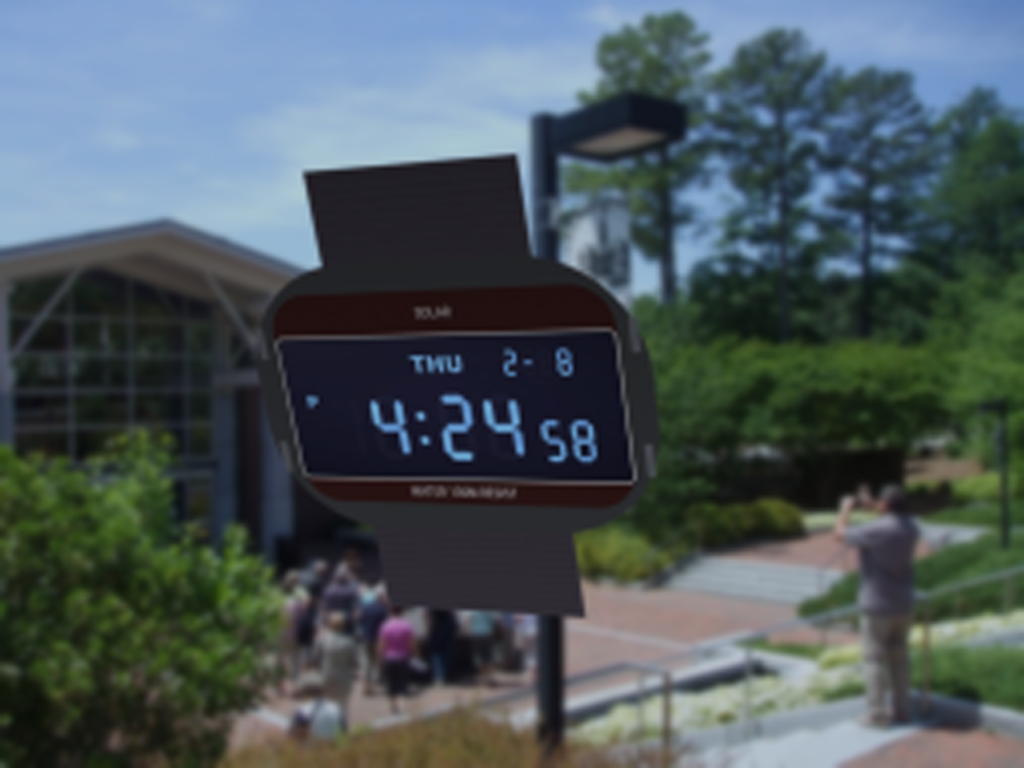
4:24:58
